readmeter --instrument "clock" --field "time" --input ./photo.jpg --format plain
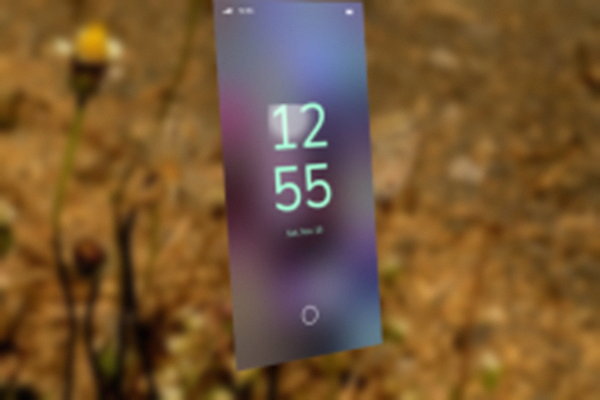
12:55
